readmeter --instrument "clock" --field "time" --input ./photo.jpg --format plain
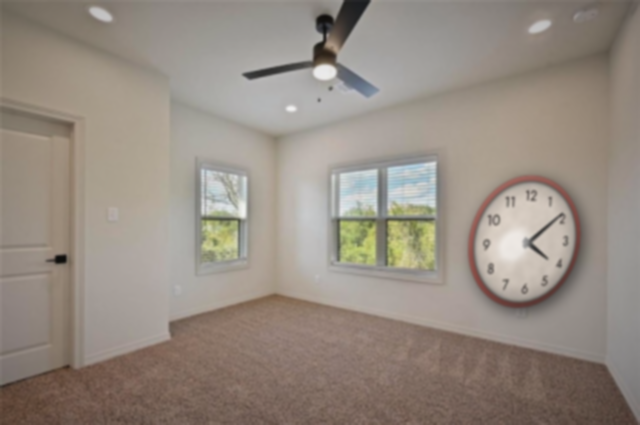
4:09
